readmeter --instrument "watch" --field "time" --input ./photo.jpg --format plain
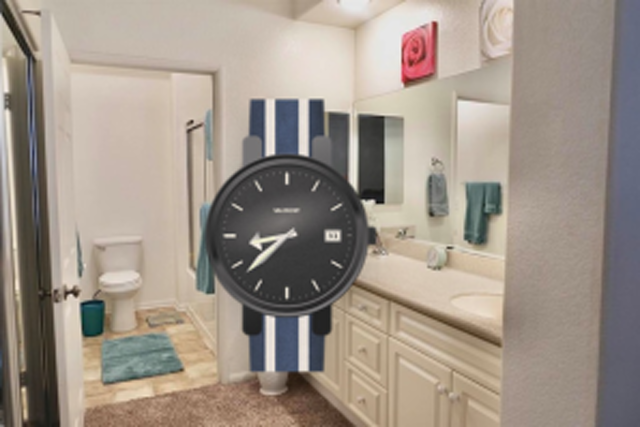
8:38
